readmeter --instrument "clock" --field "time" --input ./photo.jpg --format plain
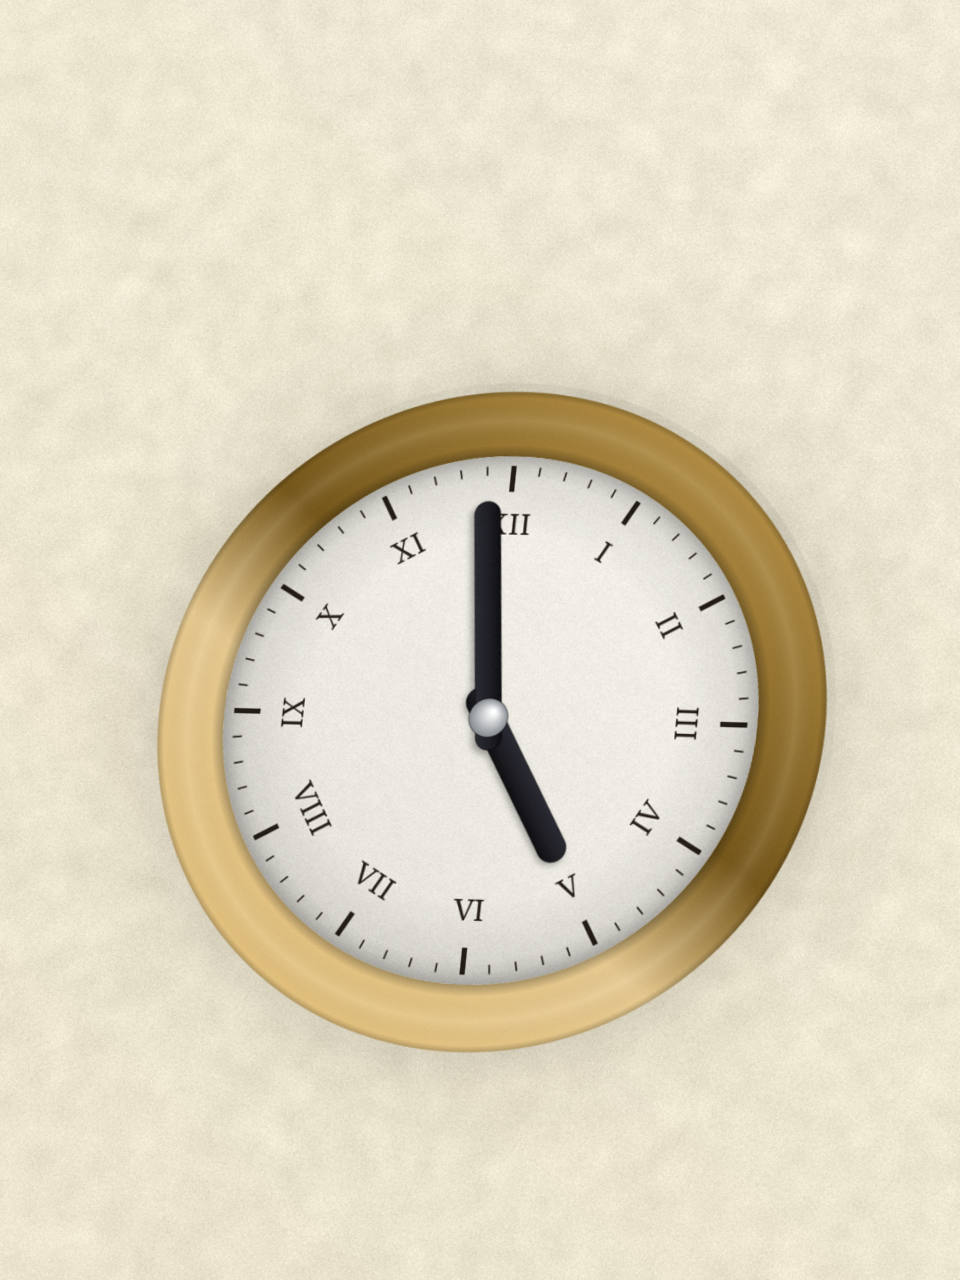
4:59
